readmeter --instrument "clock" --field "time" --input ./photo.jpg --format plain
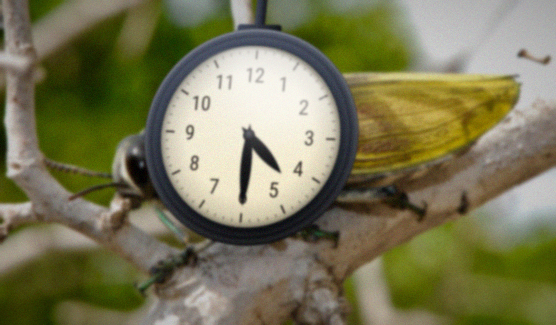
4:30
